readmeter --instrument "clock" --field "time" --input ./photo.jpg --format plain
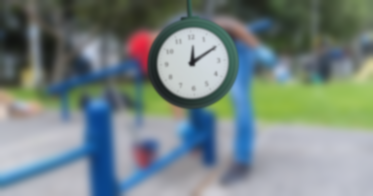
12:10
